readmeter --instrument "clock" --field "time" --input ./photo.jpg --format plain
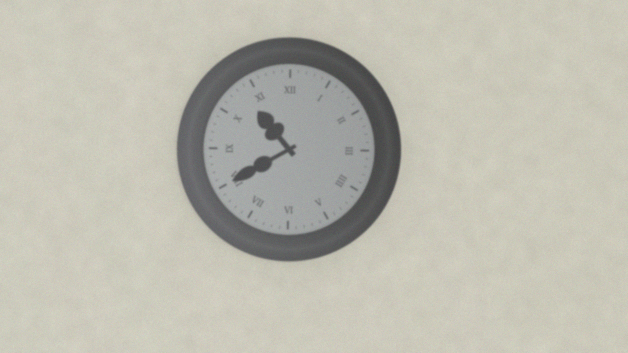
10:40
